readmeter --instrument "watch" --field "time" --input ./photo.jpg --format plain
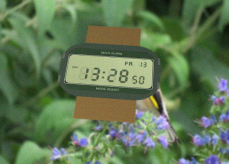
13:28:50
